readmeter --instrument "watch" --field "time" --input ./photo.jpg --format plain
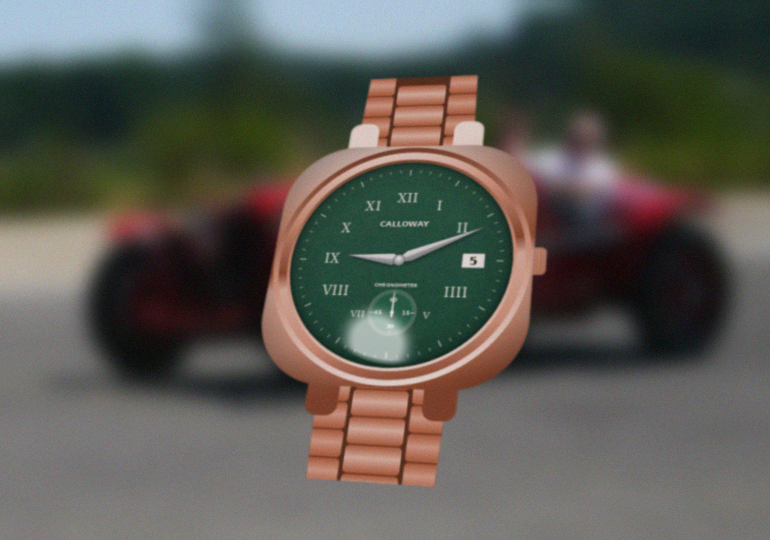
9:11
